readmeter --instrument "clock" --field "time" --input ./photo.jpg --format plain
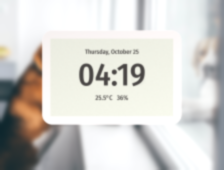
4:19
